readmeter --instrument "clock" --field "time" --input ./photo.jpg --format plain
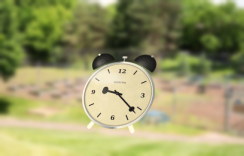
9:22
